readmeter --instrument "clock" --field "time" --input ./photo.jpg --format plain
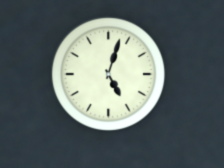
5:03
